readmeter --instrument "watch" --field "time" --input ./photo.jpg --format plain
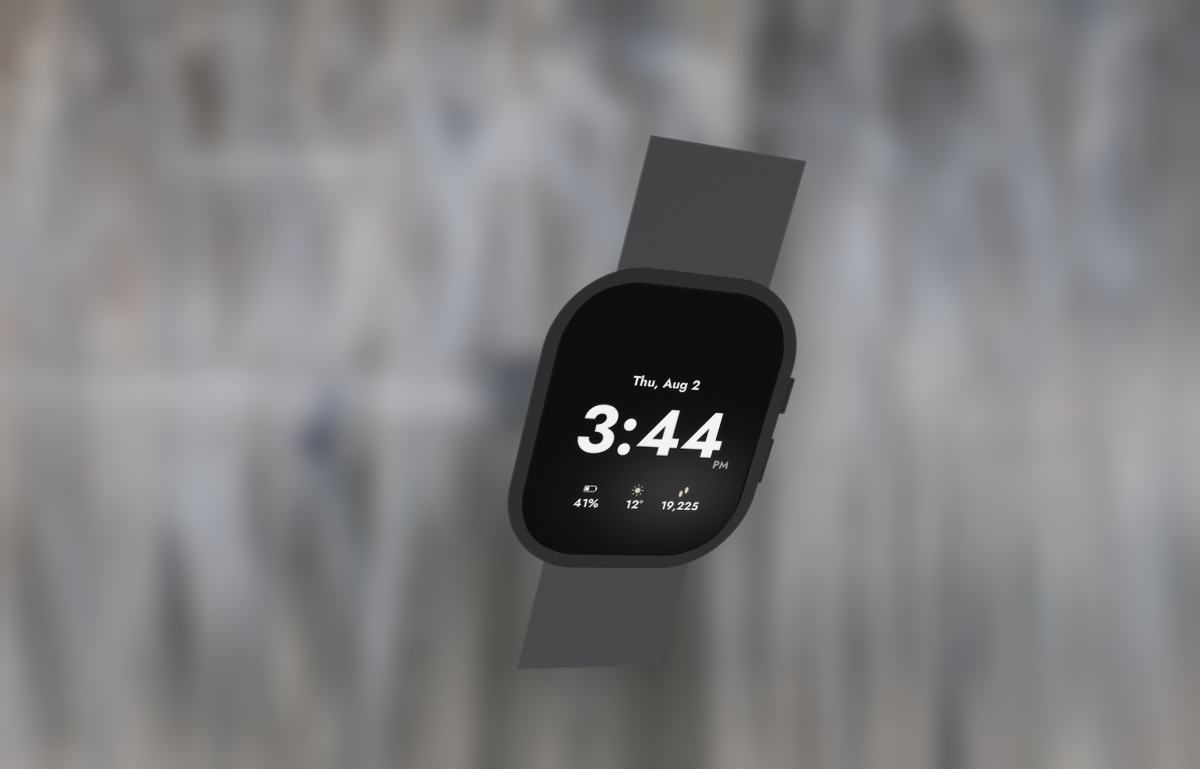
3:44
